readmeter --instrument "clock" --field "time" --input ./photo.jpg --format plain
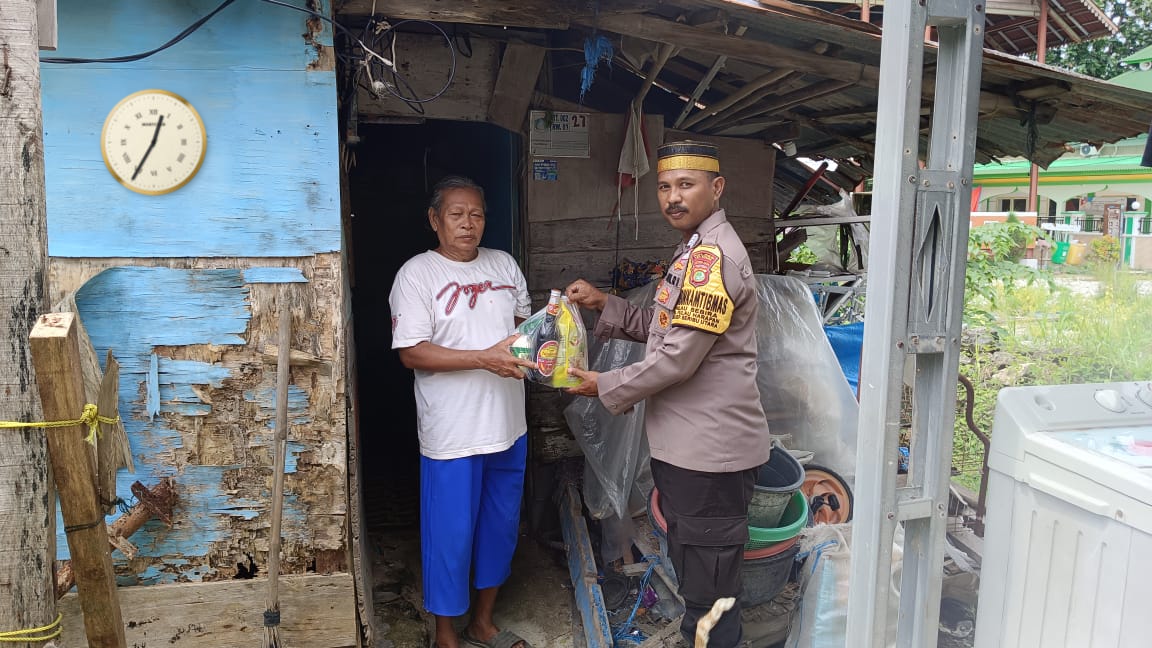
12:35
